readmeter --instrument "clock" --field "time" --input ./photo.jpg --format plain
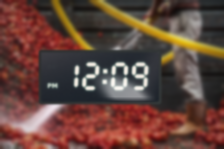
12:09
